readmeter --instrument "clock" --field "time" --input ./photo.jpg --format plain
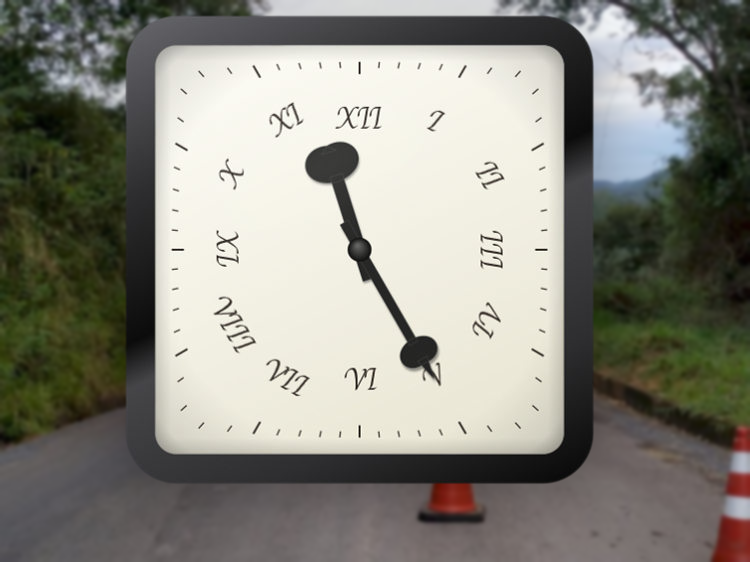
11:25
